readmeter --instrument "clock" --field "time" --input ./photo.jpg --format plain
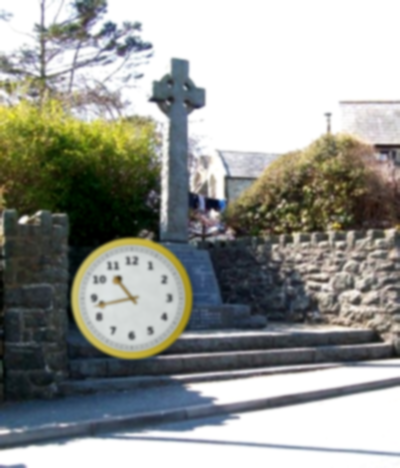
10:43
